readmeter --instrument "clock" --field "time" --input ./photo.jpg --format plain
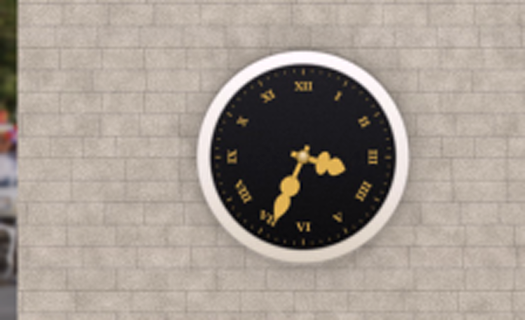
3:34
